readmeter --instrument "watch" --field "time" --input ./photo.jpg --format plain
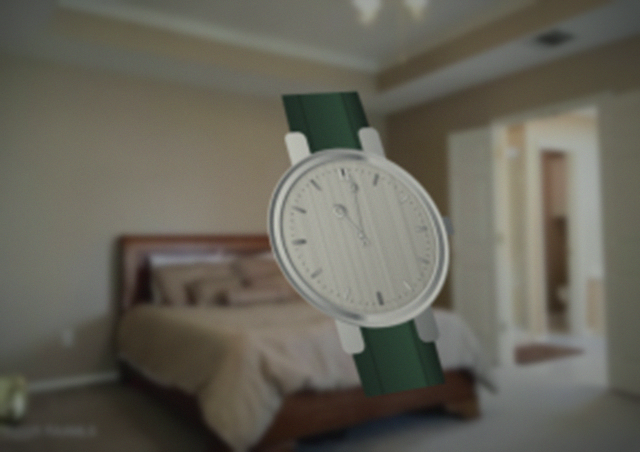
11:01
